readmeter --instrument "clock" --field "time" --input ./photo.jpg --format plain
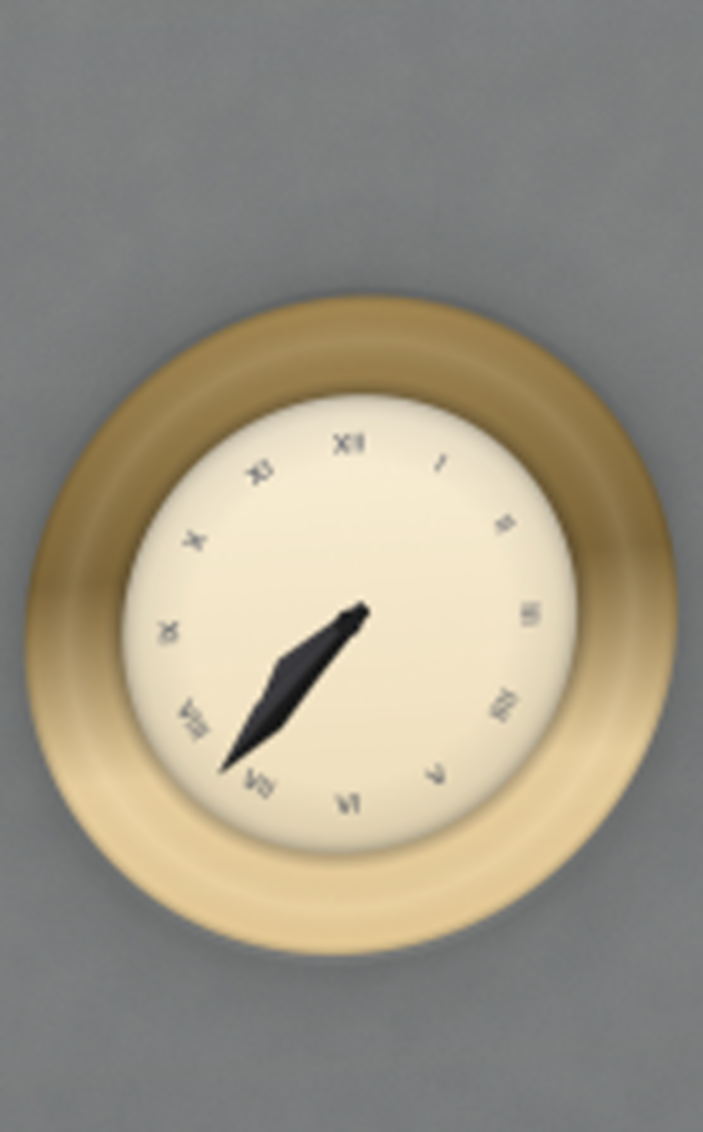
7:37
